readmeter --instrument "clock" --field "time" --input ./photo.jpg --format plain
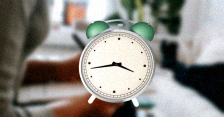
3:43
